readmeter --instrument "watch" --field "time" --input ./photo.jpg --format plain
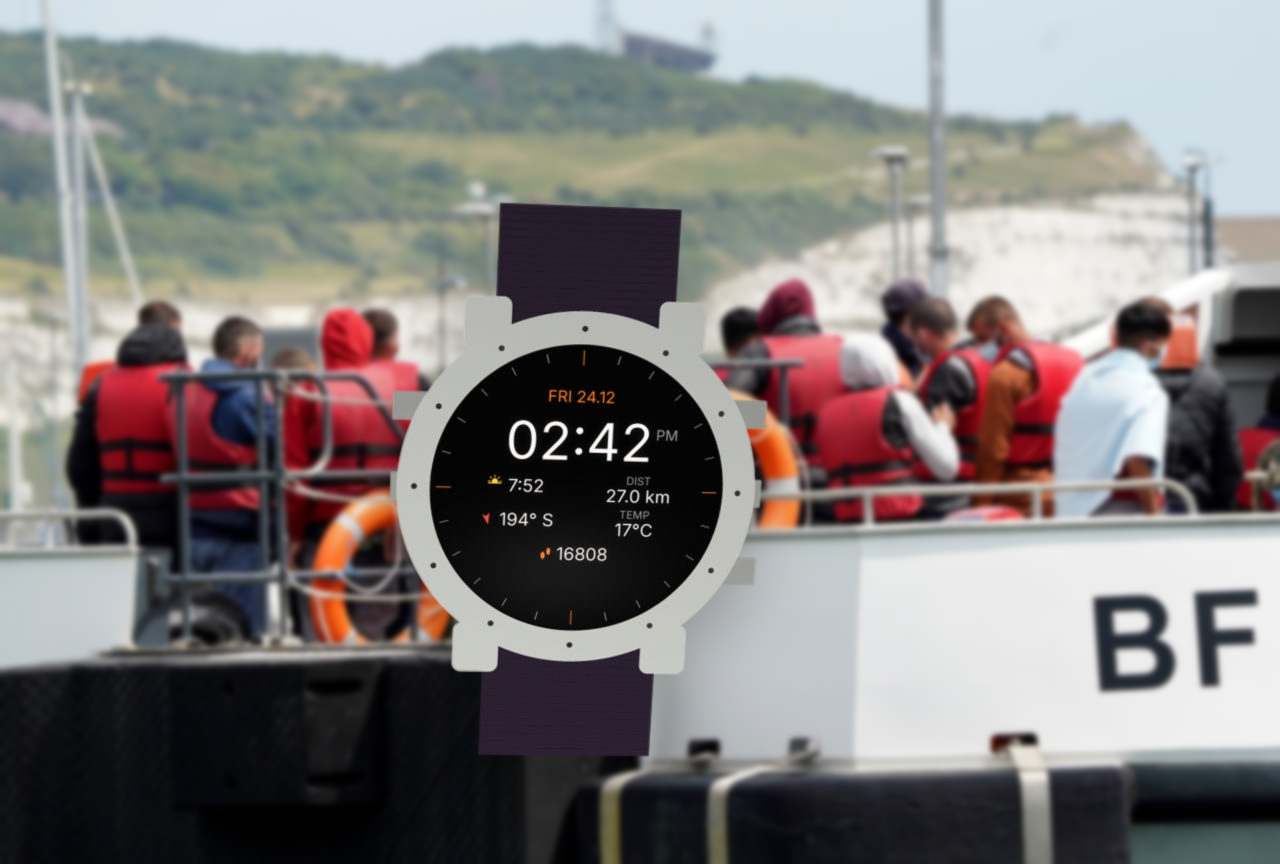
2:42
